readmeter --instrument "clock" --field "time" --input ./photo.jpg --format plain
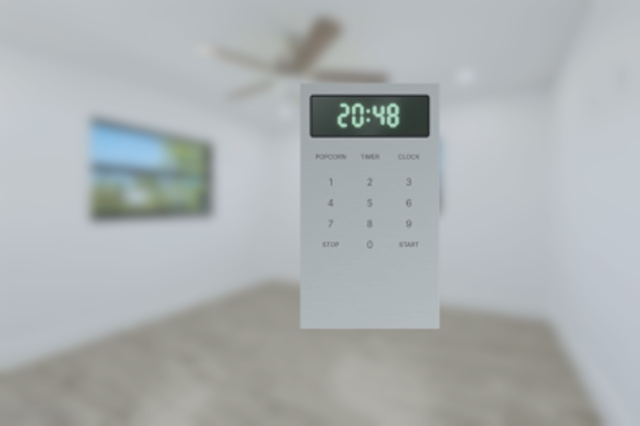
20:48
